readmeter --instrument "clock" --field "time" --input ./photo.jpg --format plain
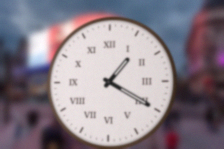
1:20
